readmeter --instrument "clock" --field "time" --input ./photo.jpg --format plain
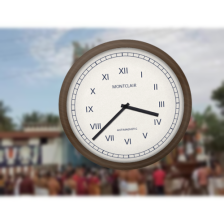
3:38
